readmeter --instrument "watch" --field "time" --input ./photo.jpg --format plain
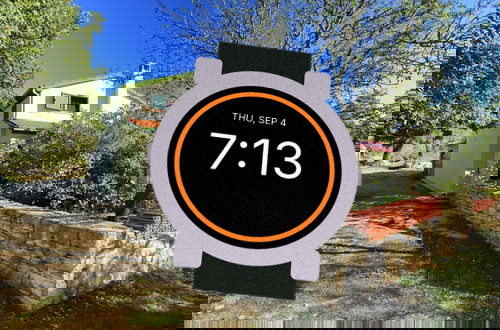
7:13
